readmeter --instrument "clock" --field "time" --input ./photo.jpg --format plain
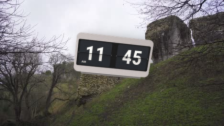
11:45
